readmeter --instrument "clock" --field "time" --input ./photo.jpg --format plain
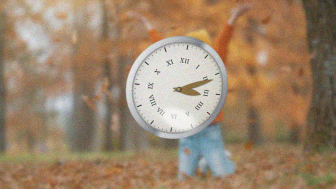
3:11
